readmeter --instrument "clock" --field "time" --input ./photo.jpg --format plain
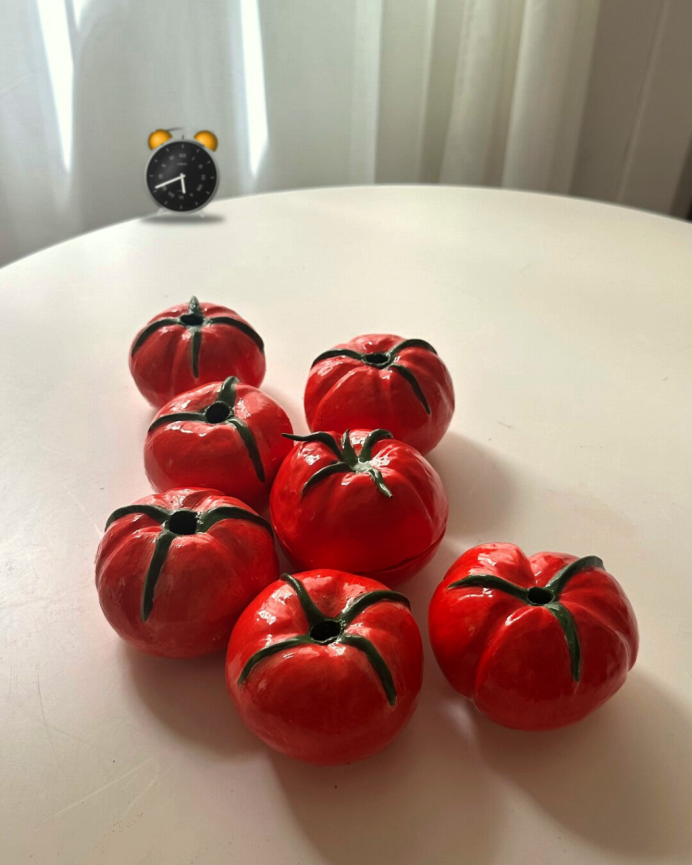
5:41
